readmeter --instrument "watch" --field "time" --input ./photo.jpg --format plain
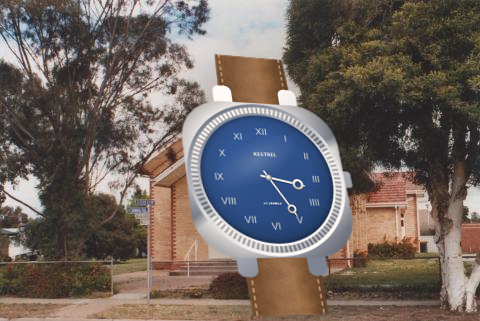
3:25
